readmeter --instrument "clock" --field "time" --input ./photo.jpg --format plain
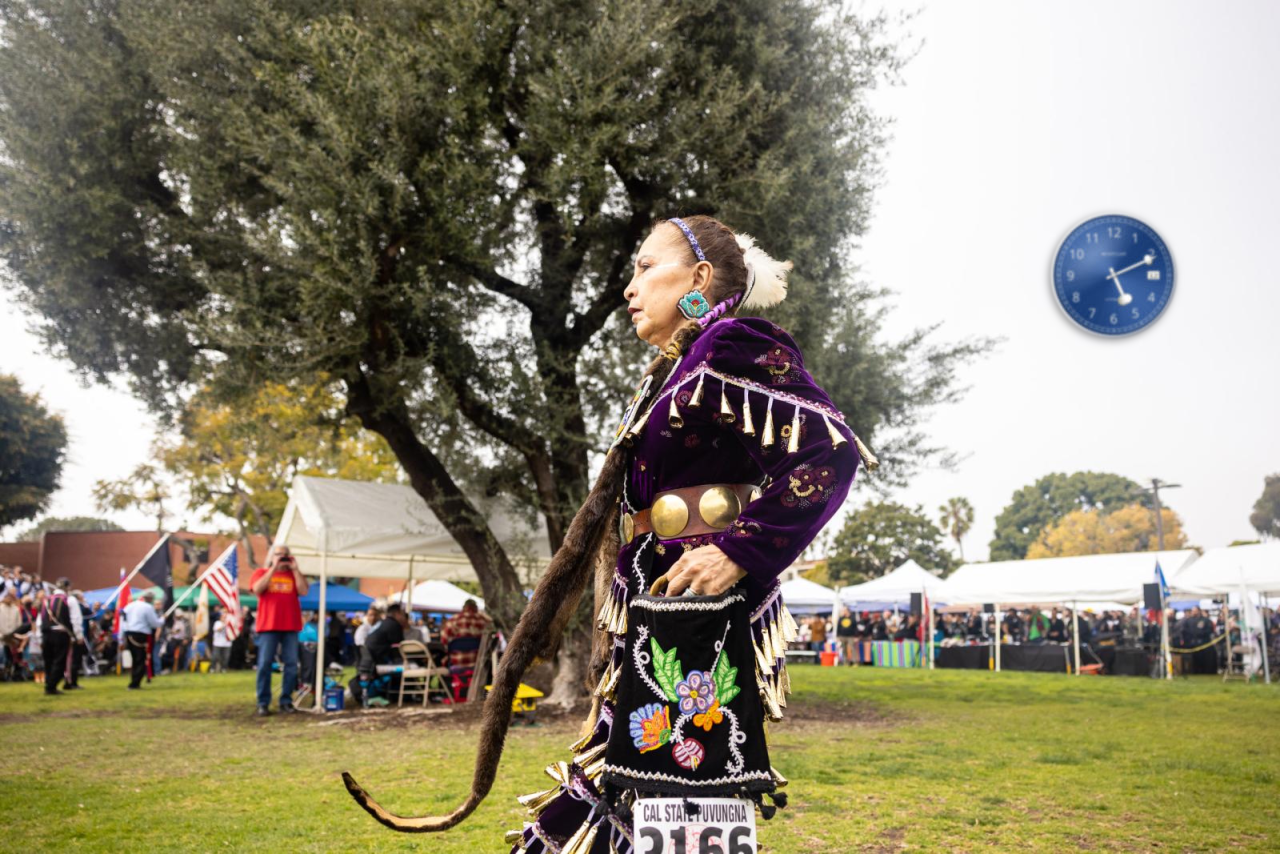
5:11
